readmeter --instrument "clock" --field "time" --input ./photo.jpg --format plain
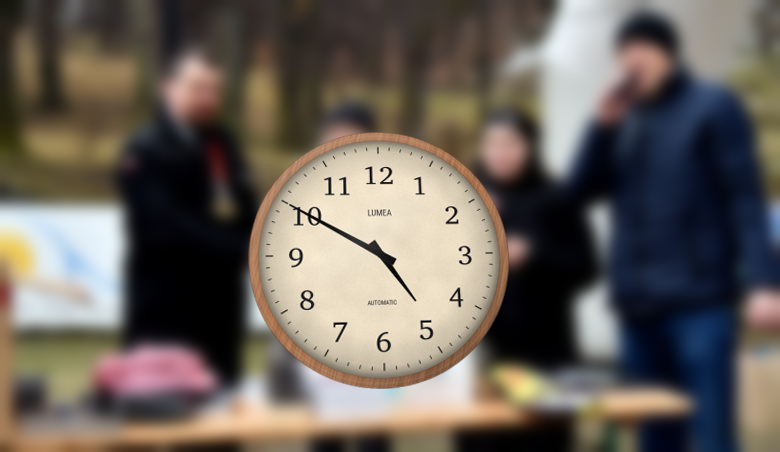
4:50
